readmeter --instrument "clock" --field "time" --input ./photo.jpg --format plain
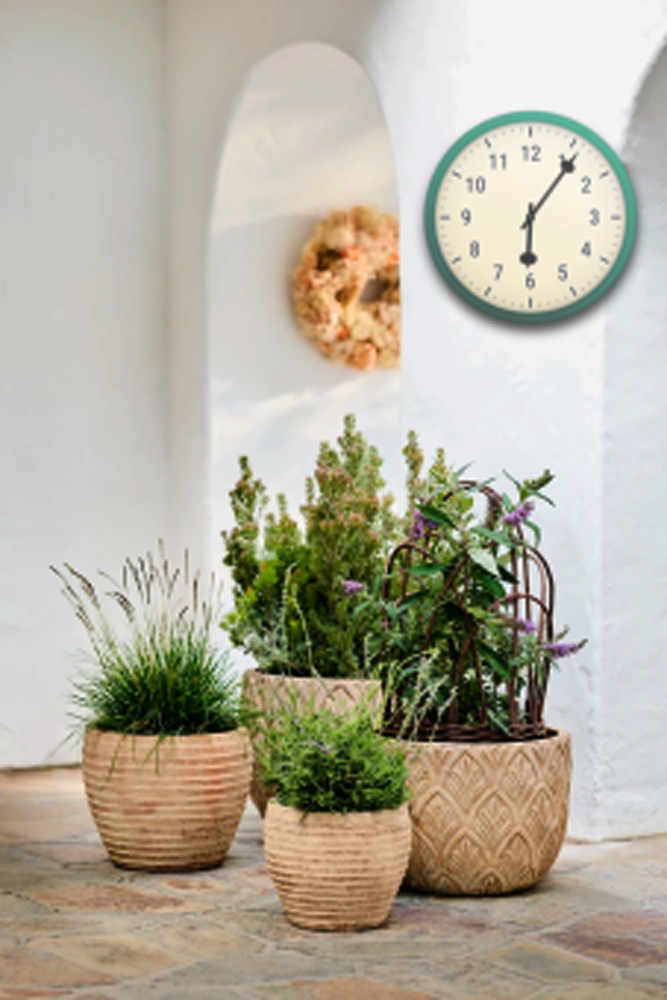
6:06
